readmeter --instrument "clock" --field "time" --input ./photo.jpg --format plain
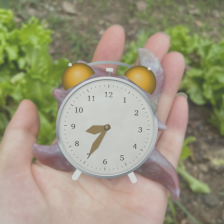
8:35
